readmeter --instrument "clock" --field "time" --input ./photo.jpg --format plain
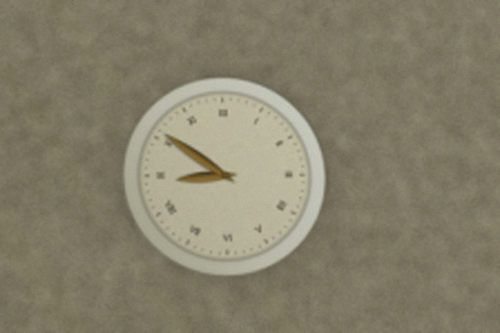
8:51
